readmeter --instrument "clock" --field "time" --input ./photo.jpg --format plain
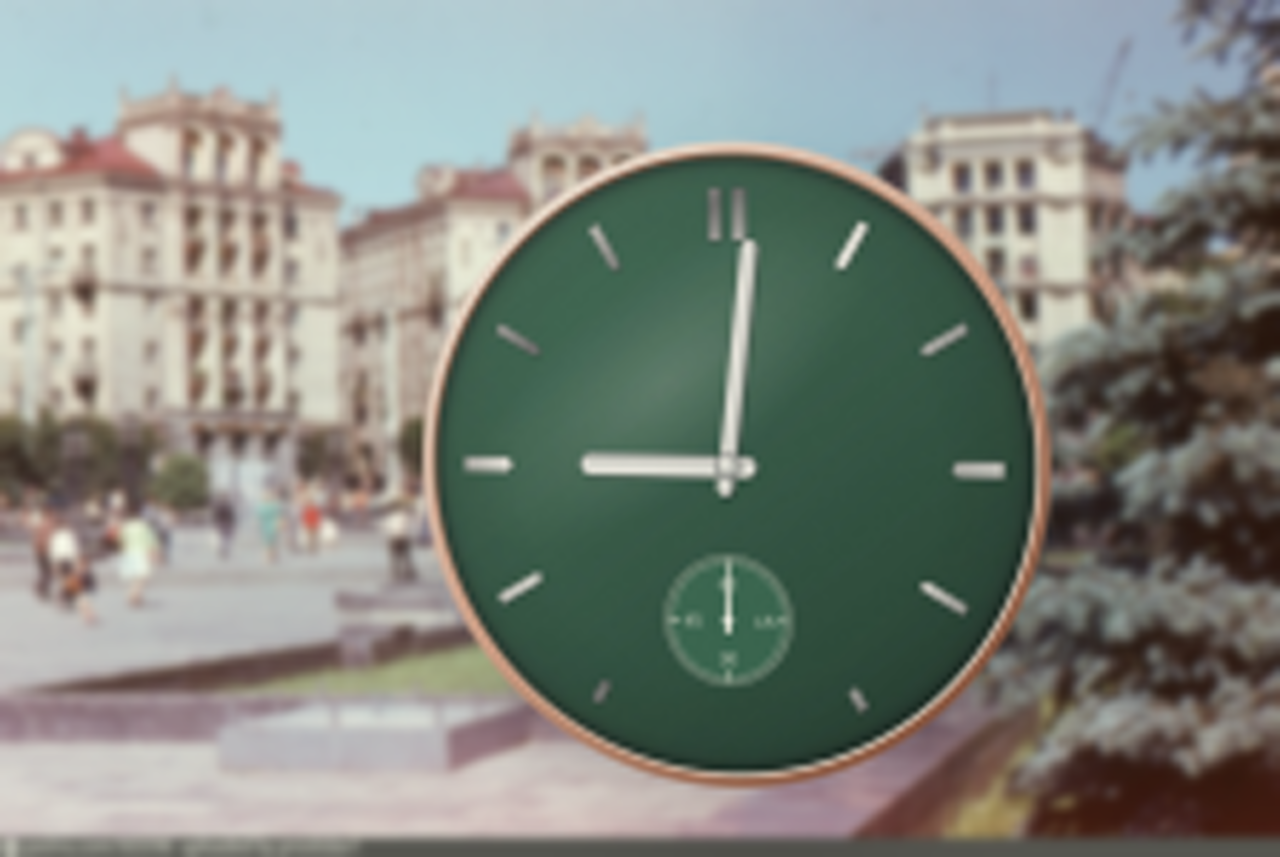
9:01
